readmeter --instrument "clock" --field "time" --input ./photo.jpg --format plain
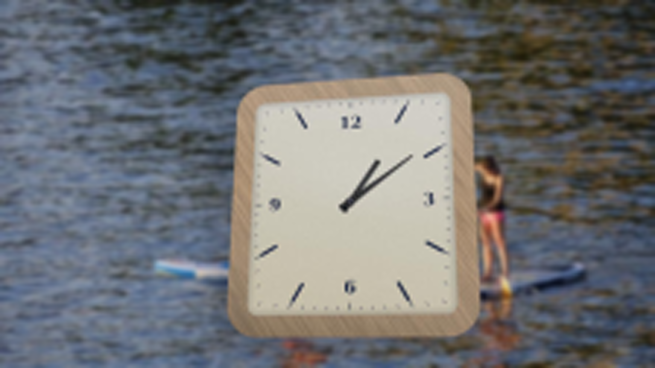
1:09
